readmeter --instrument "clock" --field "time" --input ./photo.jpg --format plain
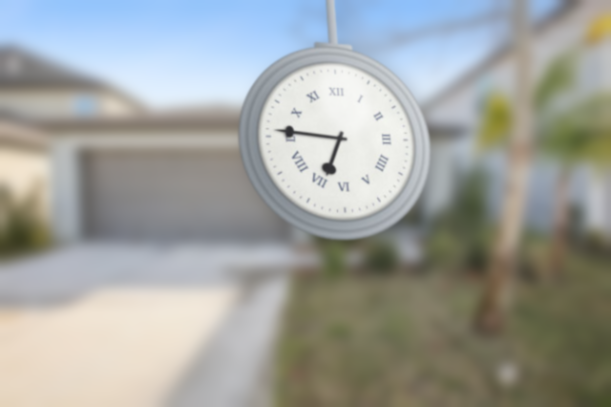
6:46
